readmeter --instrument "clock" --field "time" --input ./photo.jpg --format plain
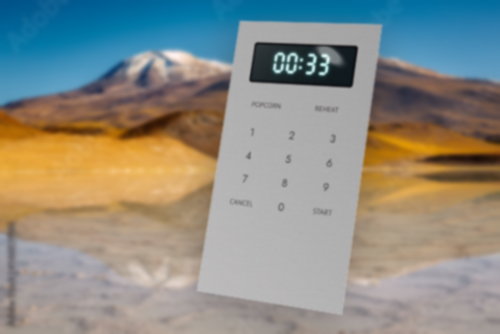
0:33
